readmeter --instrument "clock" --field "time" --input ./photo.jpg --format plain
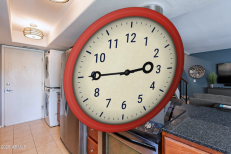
2:45
